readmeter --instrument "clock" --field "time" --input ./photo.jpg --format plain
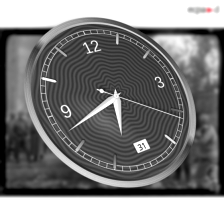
6:42:21
